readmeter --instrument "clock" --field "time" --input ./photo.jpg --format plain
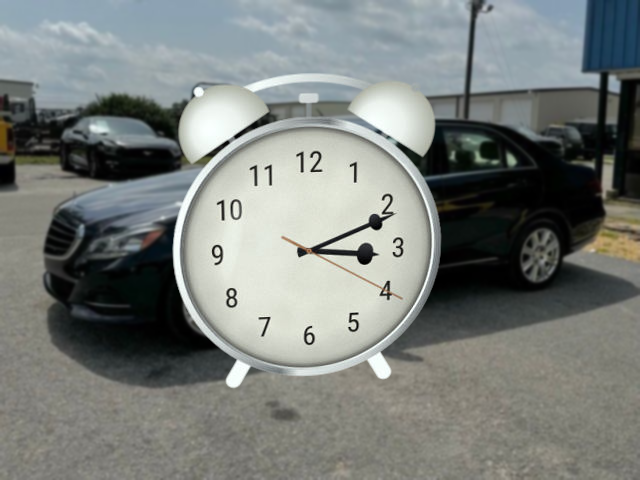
3:11:20
